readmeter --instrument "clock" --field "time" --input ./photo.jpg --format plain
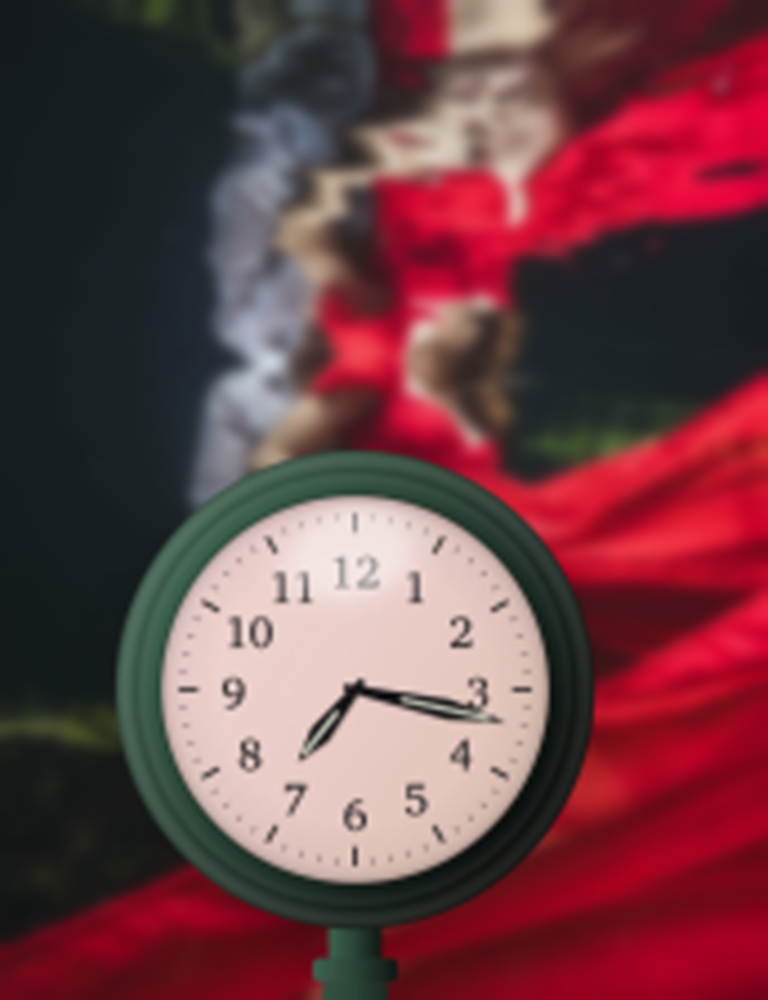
7:17
